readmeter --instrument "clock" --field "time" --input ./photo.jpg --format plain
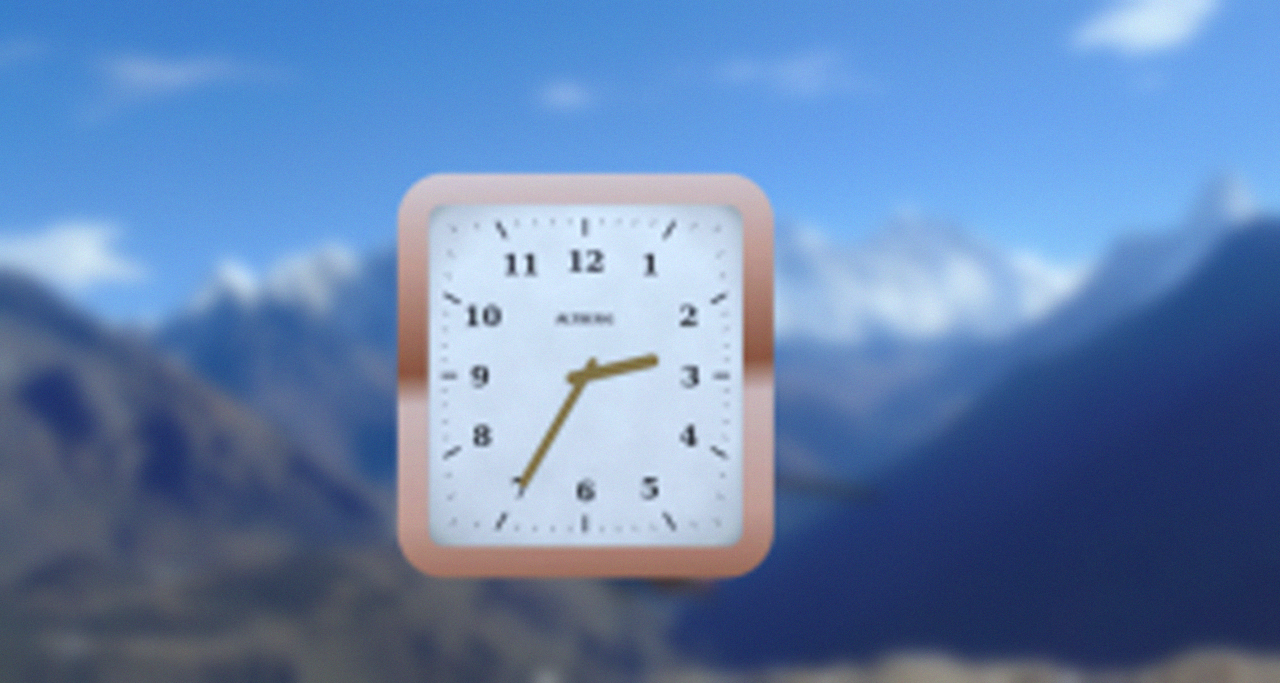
2:35
